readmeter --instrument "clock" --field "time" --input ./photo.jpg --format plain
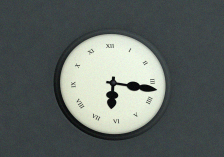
6:17
